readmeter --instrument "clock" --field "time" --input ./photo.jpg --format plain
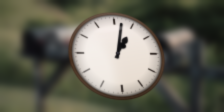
1:02
